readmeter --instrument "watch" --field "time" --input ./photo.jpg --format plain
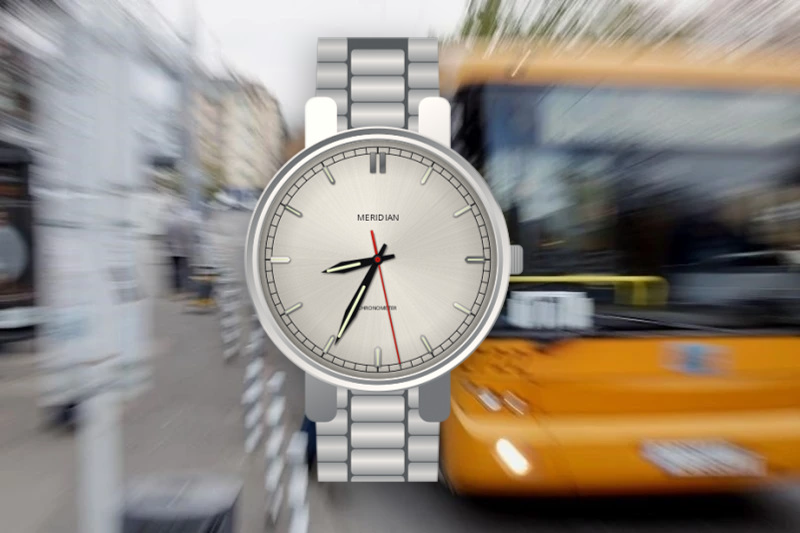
8:34:28
